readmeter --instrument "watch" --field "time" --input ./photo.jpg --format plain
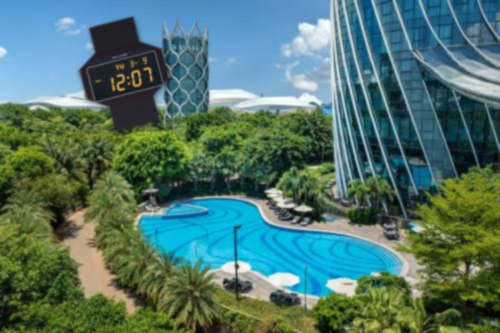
12:07
